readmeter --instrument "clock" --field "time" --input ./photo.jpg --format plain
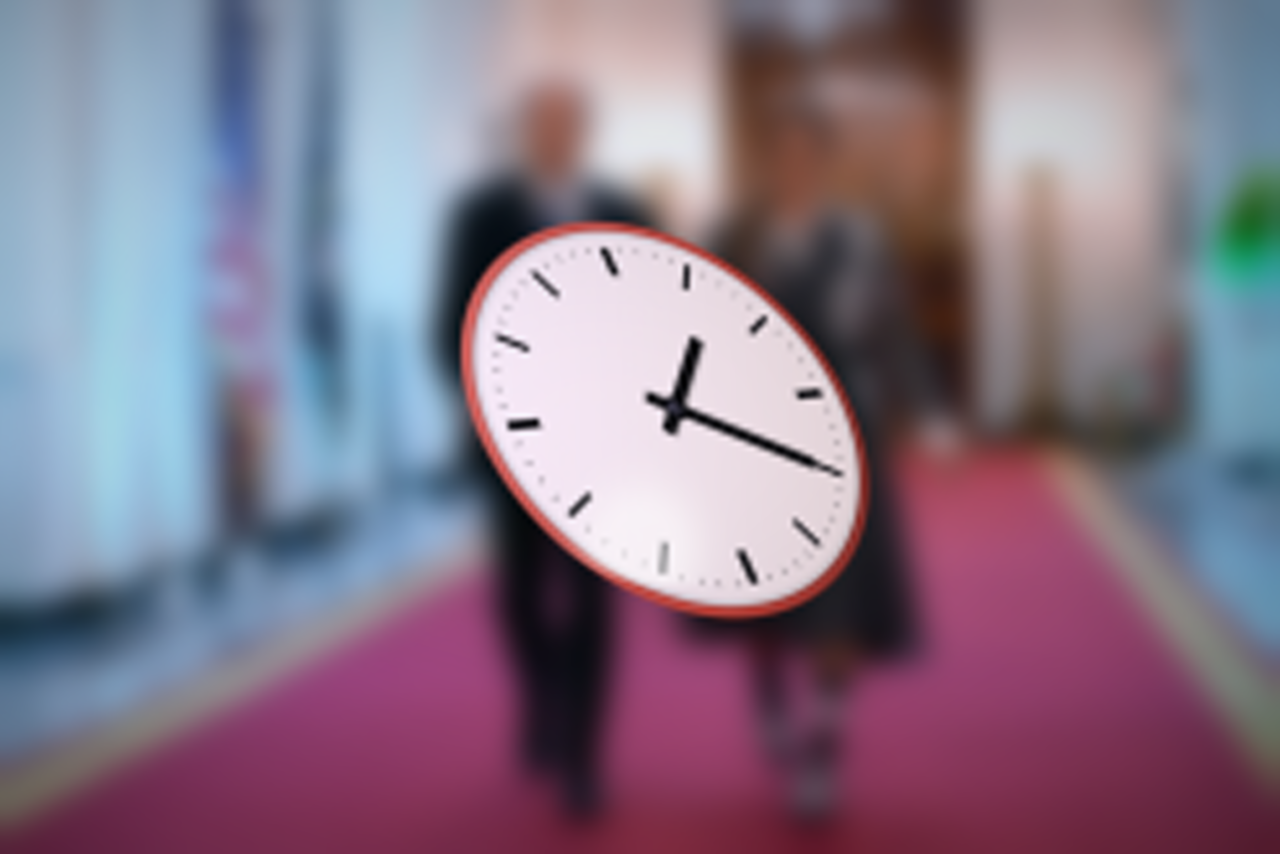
1:20
